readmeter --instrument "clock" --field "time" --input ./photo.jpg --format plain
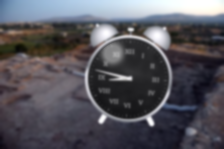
8:47
